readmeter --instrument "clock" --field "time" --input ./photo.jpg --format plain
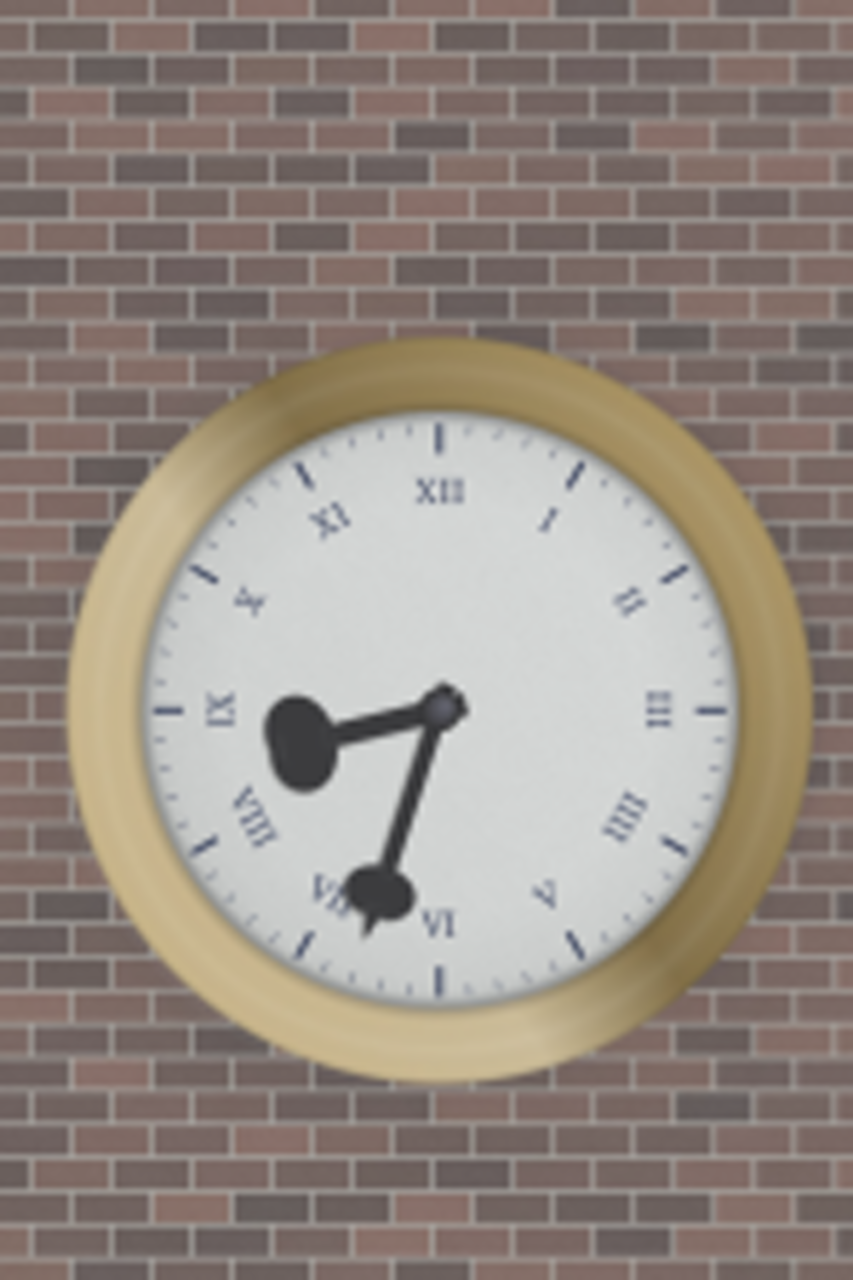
8:33
